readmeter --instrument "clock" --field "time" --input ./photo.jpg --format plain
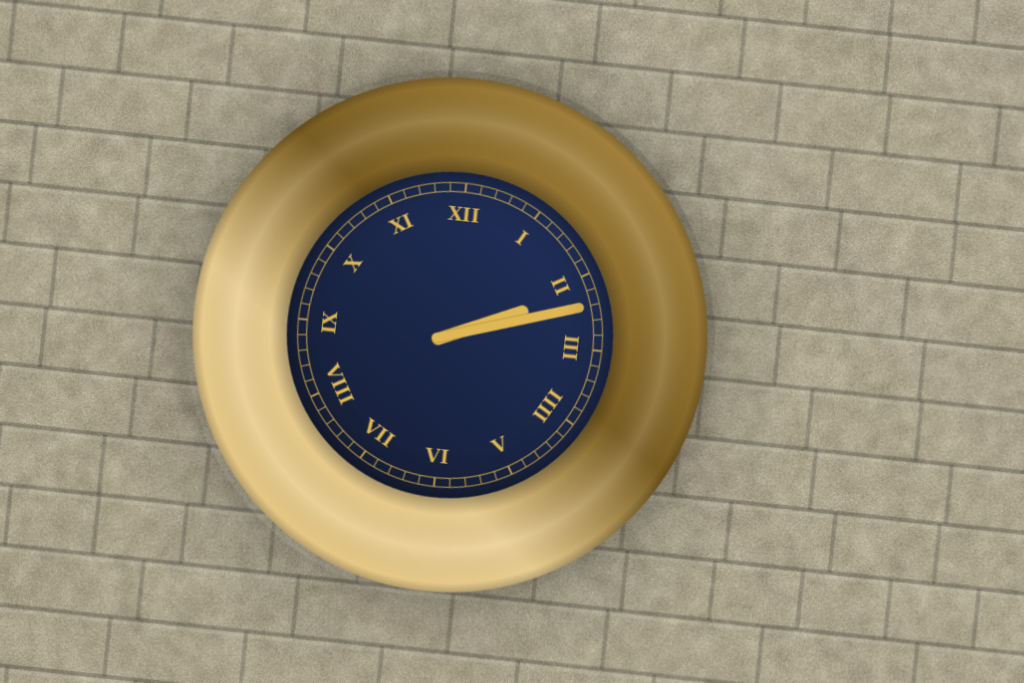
2:12
